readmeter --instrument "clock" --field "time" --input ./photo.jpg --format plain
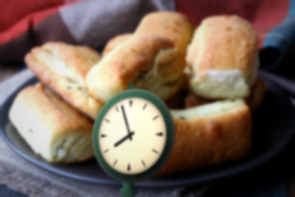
7:57
